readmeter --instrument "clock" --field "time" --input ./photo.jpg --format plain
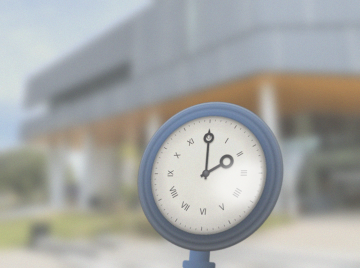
2:00
